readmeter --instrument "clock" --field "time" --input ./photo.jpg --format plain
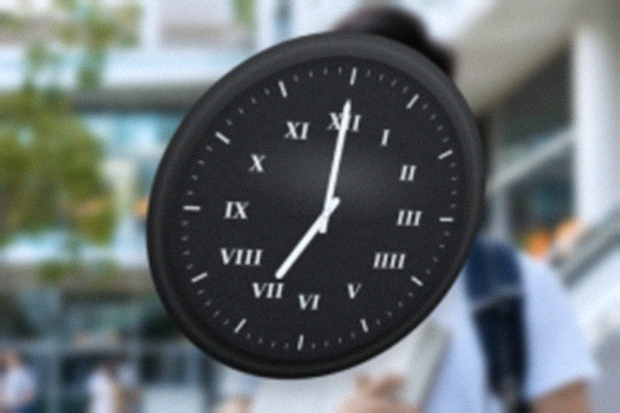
7:00
